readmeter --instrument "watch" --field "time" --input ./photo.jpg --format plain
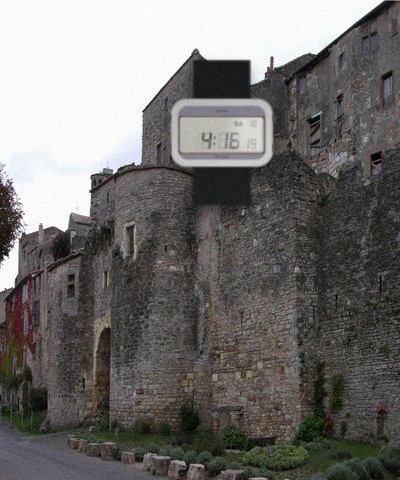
4:16:19
